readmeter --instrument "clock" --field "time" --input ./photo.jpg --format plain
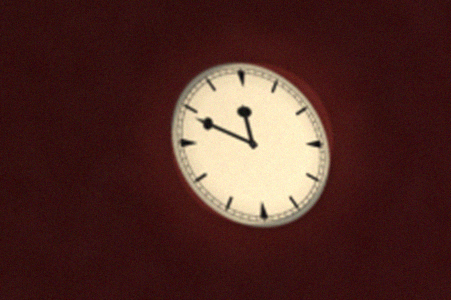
11:49
